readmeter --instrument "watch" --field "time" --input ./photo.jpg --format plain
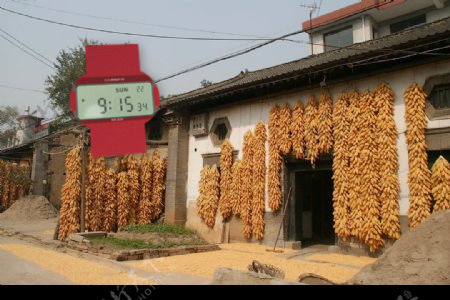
9:15
